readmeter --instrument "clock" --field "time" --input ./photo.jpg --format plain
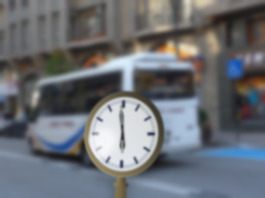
5:59
